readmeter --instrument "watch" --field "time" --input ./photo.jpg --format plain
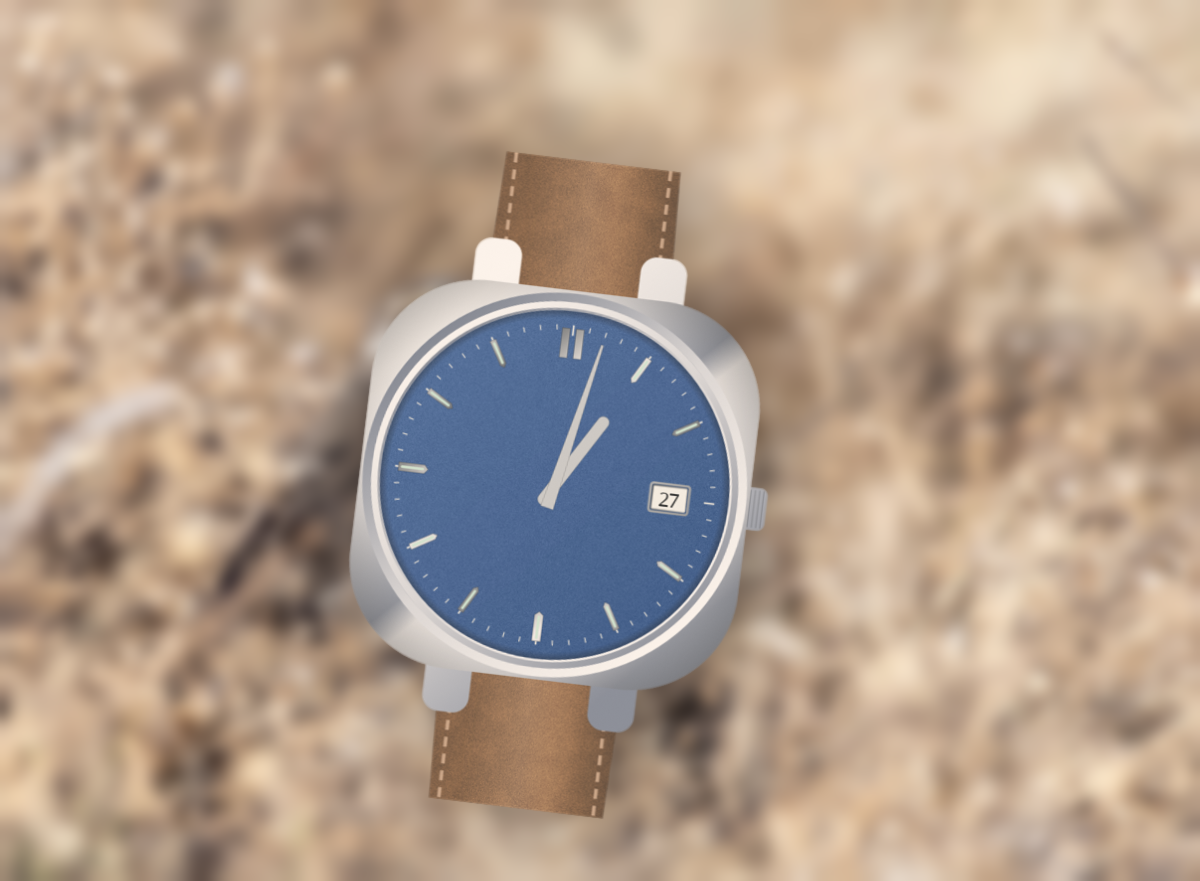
1:02
